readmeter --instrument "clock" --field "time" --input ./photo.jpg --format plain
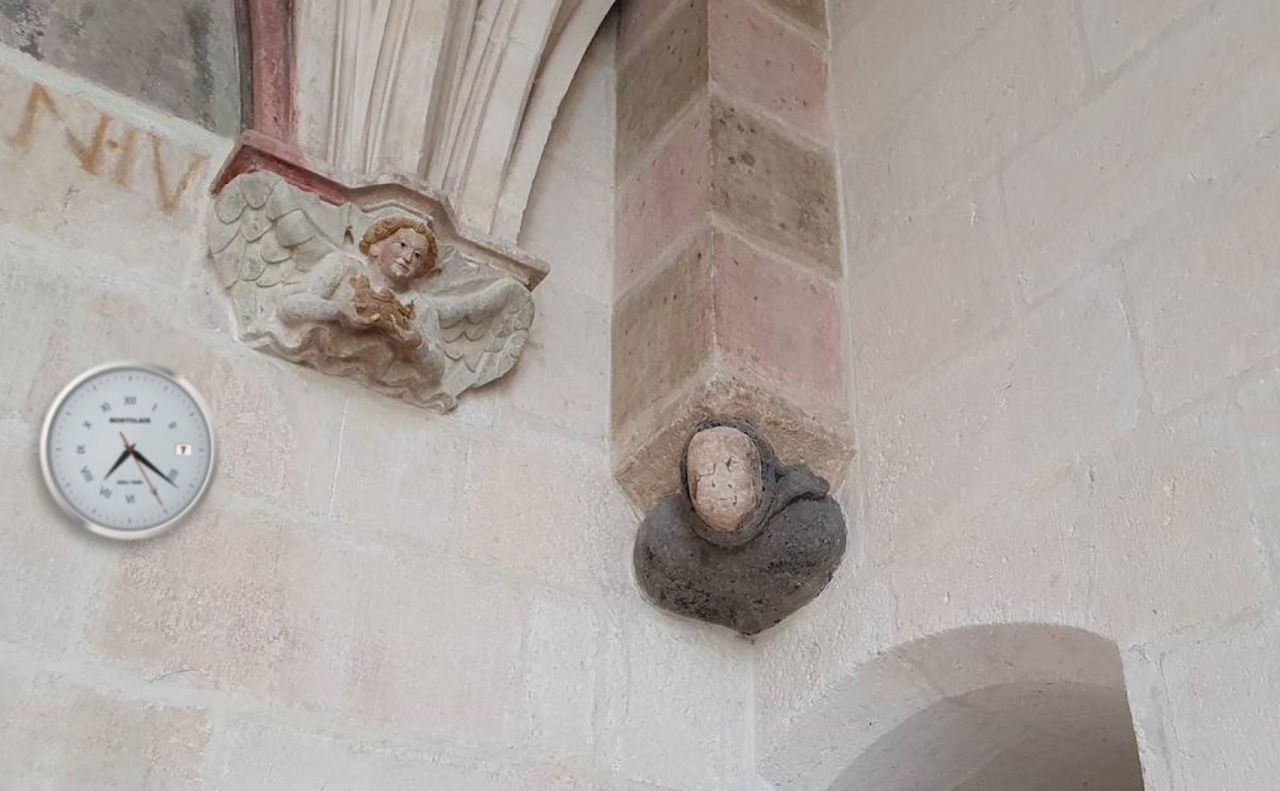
7:21:25
